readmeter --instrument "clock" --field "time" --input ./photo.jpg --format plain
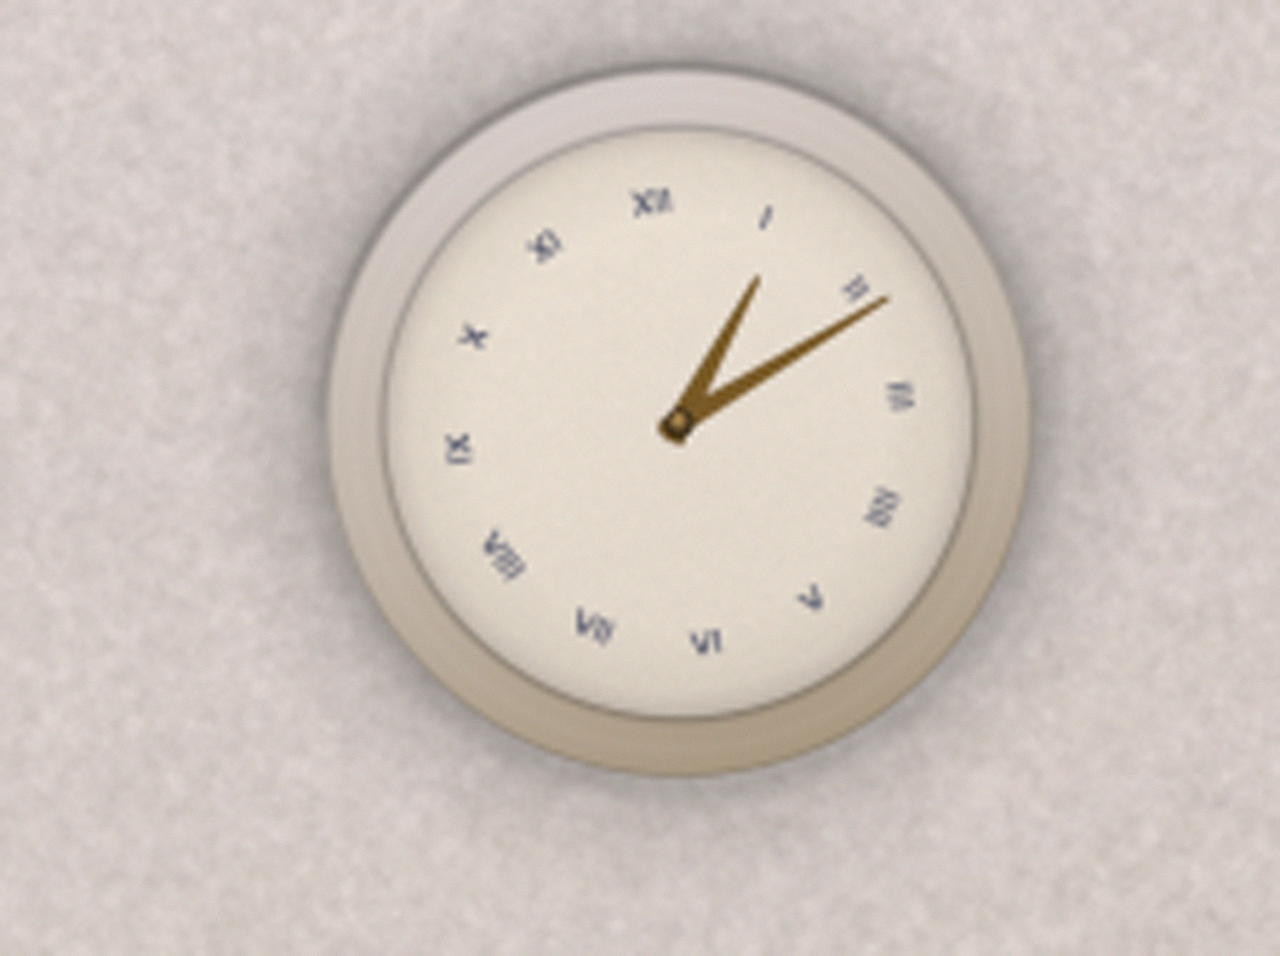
1:11
